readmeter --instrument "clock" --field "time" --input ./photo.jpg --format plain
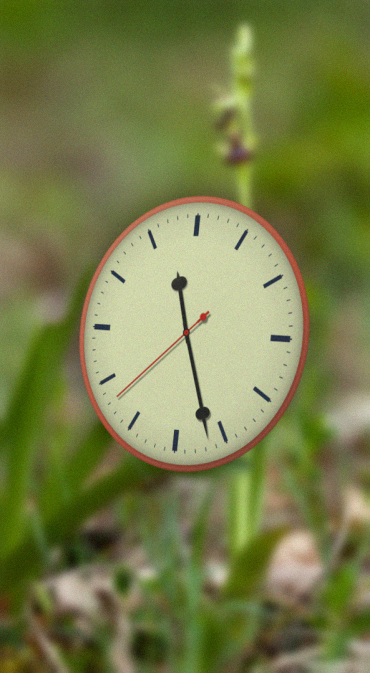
11:26:38
